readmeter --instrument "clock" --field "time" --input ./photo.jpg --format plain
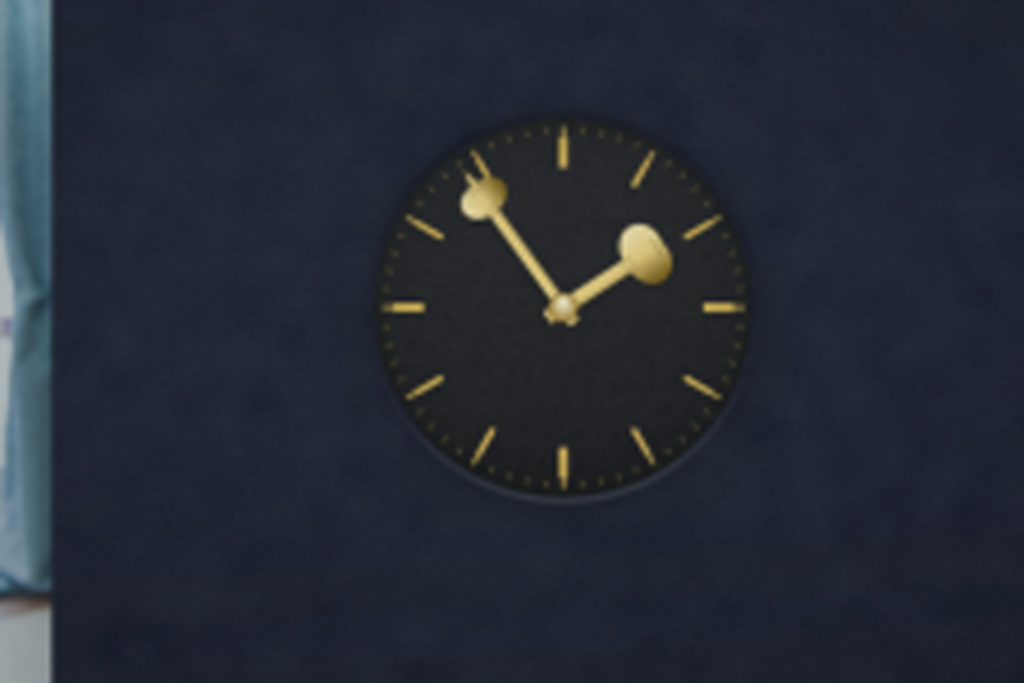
1:54
